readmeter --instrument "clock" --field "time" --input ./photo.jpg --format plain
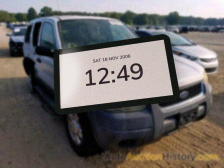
12:49
